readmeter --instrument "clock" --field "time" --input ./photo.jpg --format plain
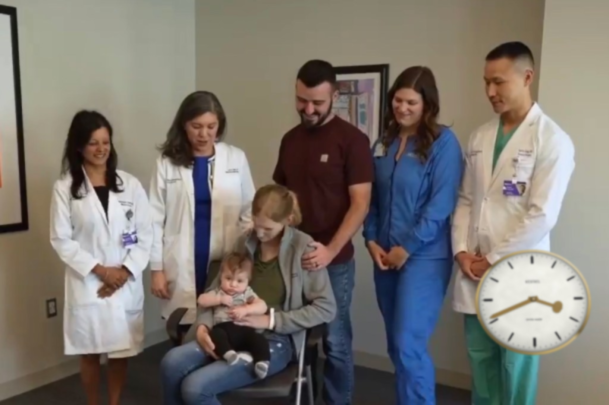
3:41
